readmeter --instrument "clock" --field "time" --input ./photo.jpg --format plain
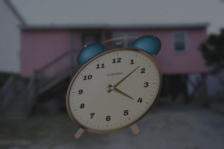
4:08
